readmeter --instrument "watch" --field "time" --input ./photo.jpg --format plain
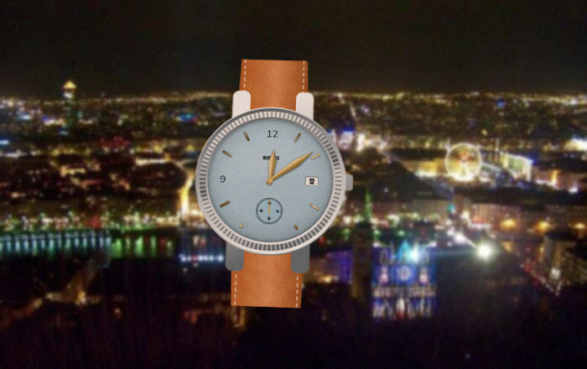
12:09
